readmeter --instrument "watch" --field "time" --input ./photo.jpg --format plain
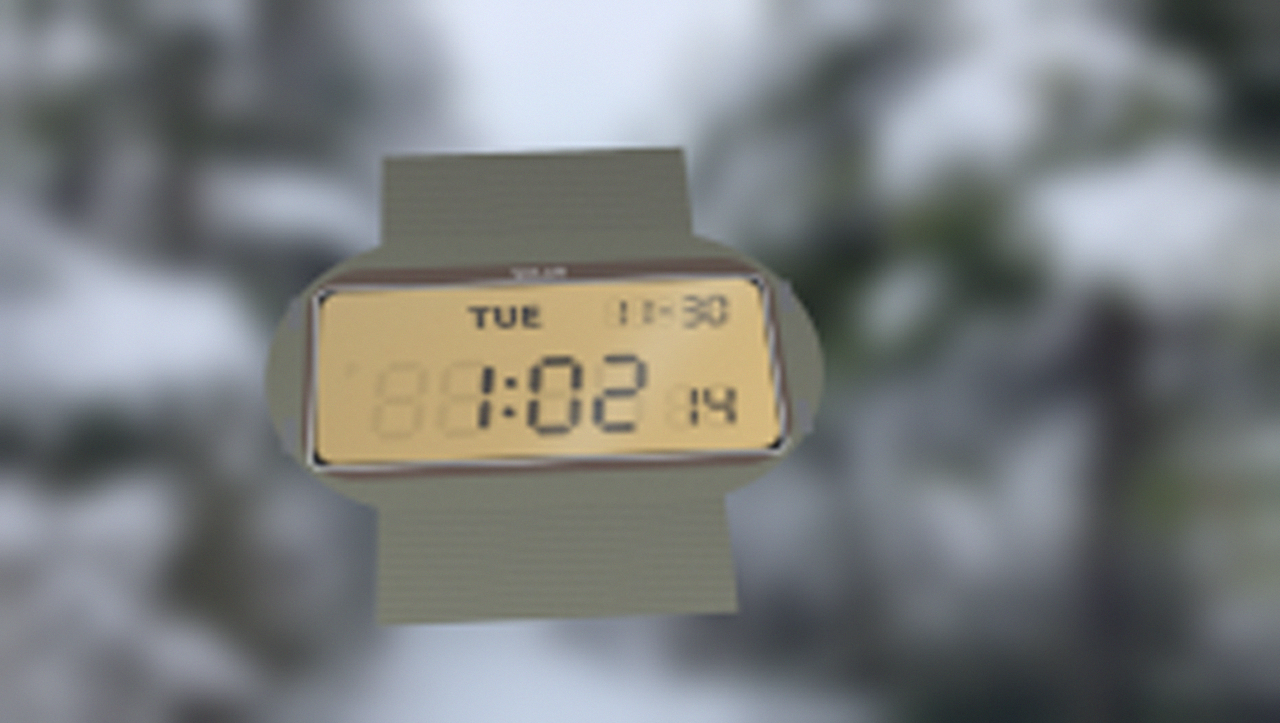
1:02:14
